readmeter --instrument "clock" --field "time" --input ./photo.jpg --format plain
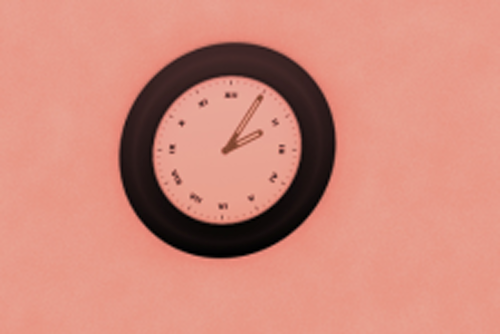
2:05
